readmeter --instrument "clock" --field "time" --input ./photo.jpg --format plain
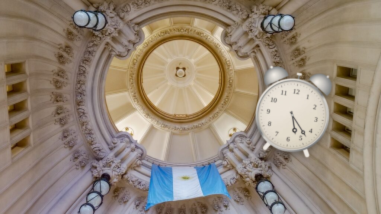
5:23
